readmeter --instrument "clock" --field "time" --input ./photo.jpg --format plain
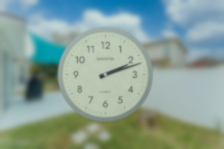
2:12
